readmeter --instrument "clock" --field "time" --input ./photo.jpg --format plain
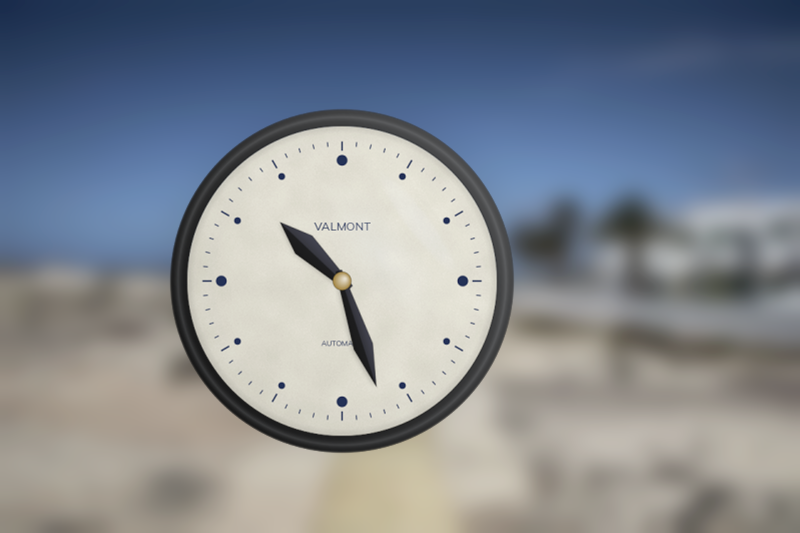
10:27
